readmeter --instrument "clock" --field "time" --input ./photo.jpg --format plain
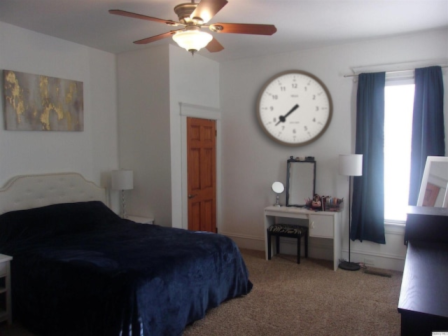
7:38
